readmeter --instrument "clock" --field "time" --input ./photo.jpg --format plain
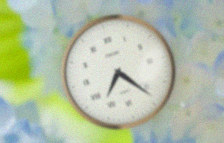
7:24
